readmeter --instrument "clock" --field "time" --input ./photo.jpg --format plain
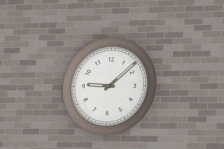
9:08
